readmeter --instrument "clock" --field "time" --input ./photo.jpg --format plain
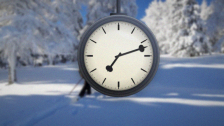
7:12
